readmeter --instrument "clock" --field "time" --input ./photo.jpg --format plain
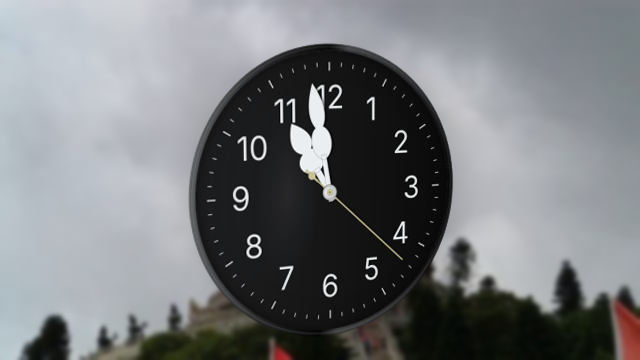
10:58:22
